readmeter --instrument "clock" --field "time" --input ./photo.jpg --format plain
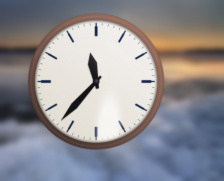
11:37
